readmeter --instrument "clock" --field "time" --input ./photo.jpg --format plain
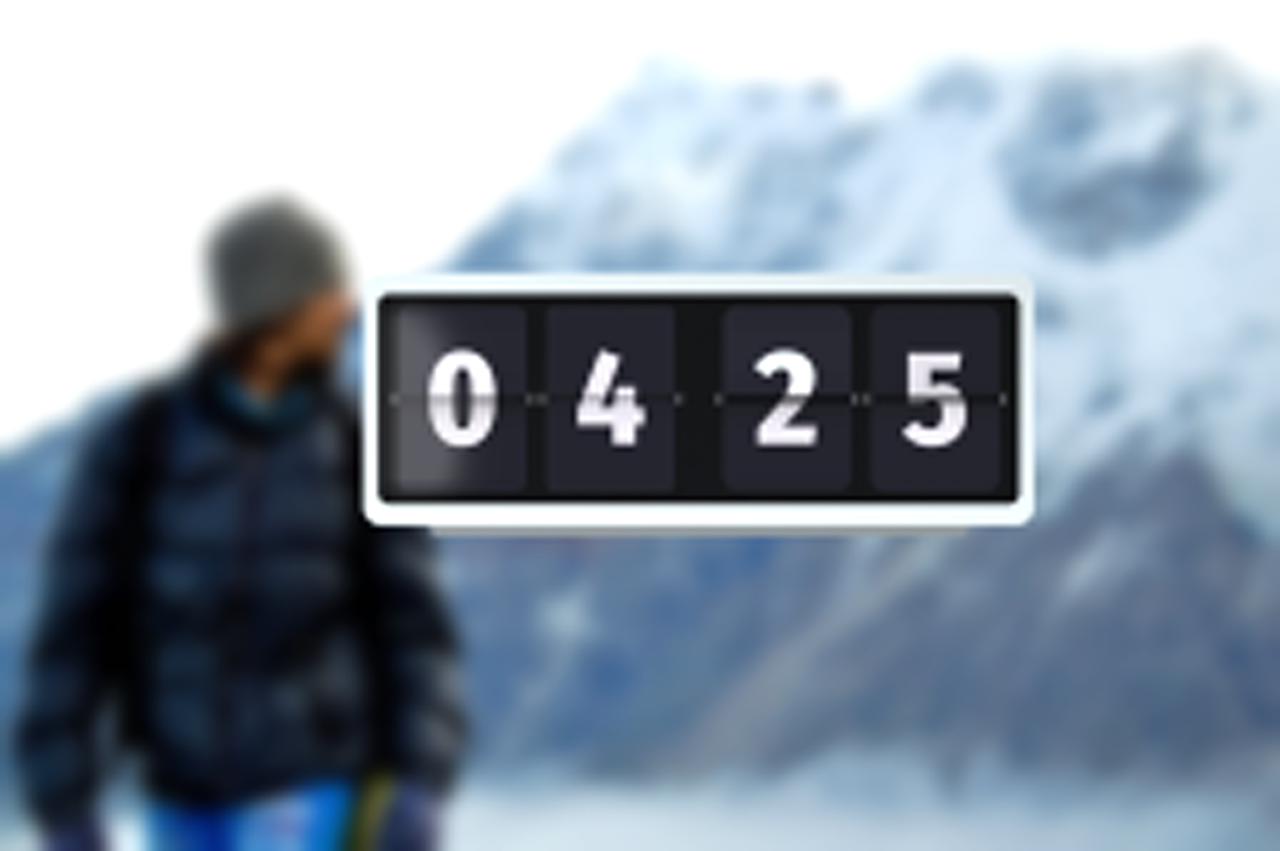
4:25
